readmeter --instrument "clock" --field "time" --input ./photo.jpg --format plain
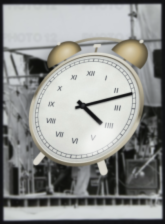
4:12
